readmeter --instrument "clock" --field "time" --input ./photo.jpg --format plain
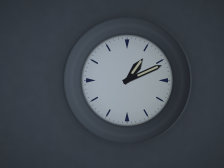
1:11
